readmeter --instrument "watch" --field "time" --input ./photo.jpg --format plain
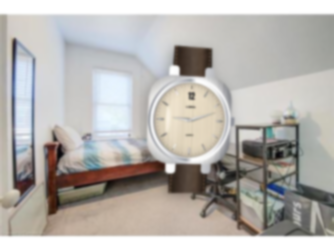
9:12
